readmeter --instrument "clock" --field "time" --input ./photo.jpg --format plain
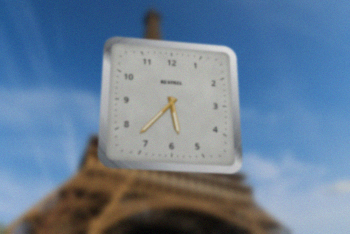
5:37
